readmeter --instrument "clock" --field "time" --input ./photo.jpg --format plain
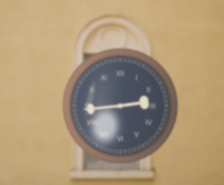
2:44
